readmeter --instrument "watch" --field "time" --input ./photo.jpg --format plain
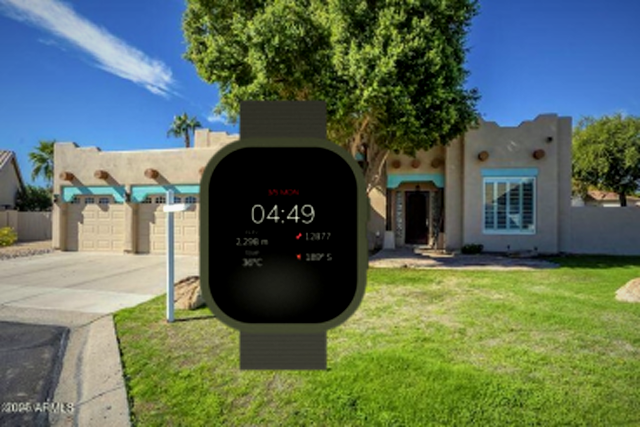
4:49
